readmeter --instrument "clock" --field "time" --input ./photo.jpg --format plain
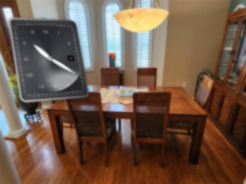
10:20
